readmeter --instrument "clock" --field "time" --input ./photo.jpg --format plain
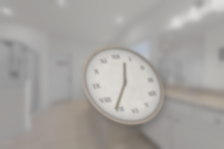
12:36
